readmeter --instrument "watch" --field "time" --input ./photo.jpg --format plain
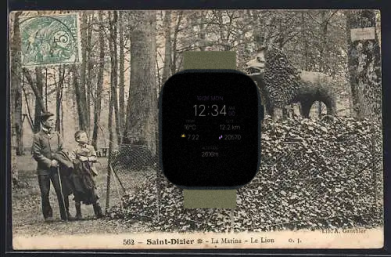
12:34
